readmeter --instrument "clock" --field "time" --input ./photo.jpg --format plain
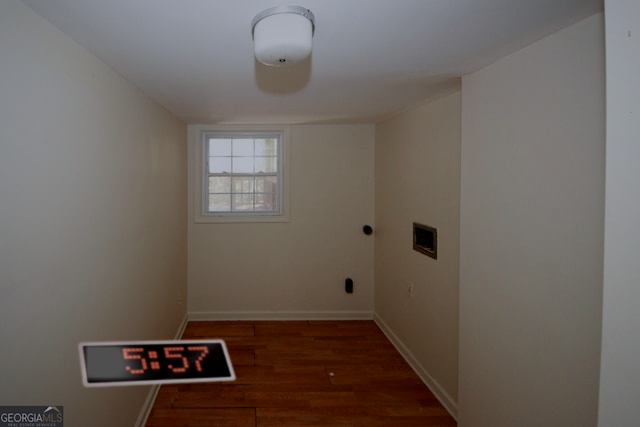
5:57
